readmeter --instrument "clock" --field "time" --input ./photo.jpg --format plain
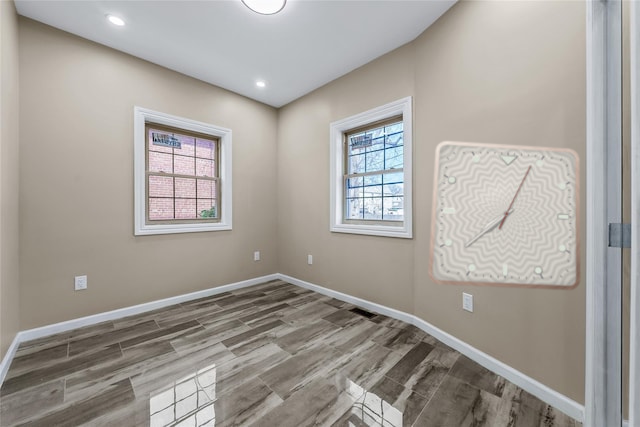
7:38:04
